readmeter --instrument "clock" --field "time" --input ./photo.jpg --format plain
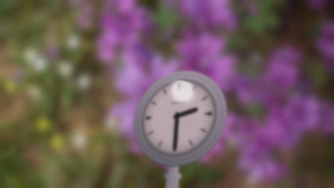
2:30
